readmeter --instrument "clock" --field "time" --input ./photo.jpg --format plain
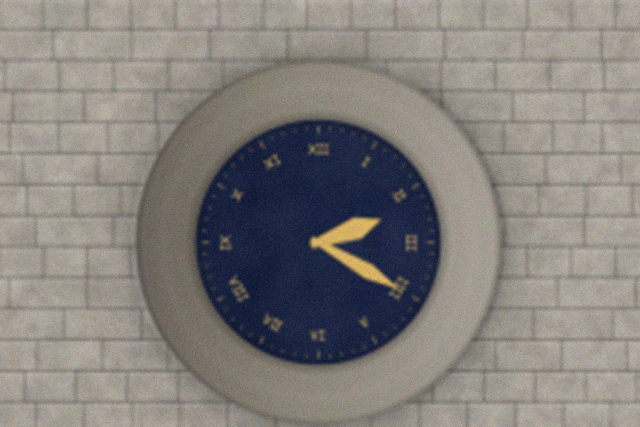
2:20
